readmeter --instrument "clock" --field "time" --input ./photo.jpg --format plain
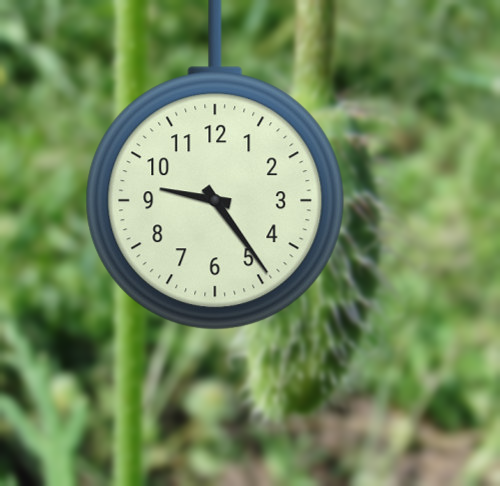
9:24
